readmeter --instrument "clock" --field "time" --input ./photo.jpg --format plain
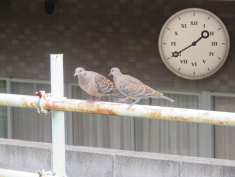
1:40
